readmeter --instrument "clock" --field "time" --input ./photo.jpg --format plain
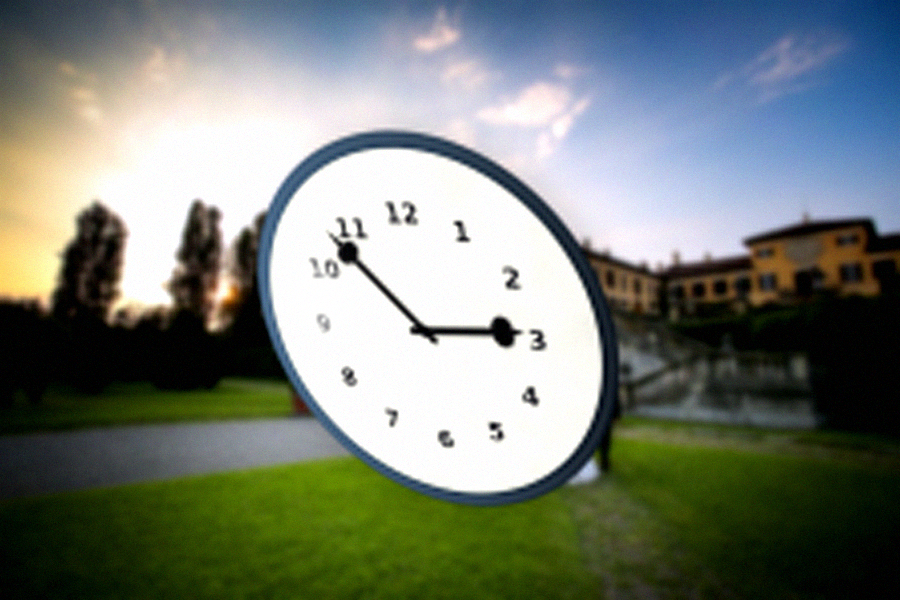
2:53
